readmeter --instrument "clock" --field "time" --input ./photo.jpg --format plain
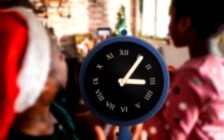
3:06
